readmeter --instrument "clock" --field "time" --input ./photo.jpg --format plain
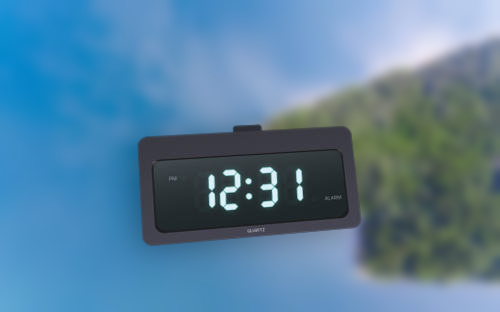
12:31
